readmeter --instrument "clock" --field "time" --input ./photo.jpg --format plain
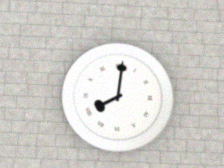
8:01
